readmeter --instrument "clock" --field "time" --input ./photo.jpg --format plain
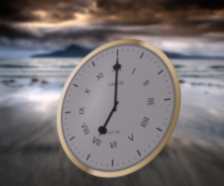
7:00
